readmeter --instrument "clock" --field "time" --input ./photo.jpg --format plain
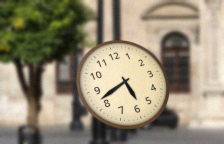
5:42
